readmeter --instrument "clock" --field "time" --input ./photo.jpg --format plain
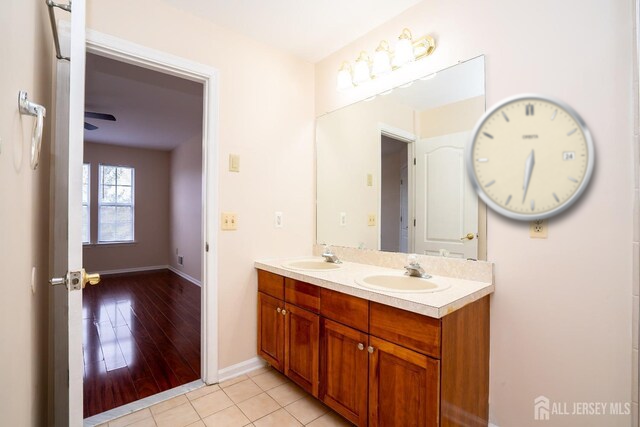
6:32
